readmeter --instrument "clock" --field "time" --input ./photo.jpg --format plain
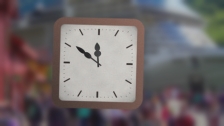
11:51
